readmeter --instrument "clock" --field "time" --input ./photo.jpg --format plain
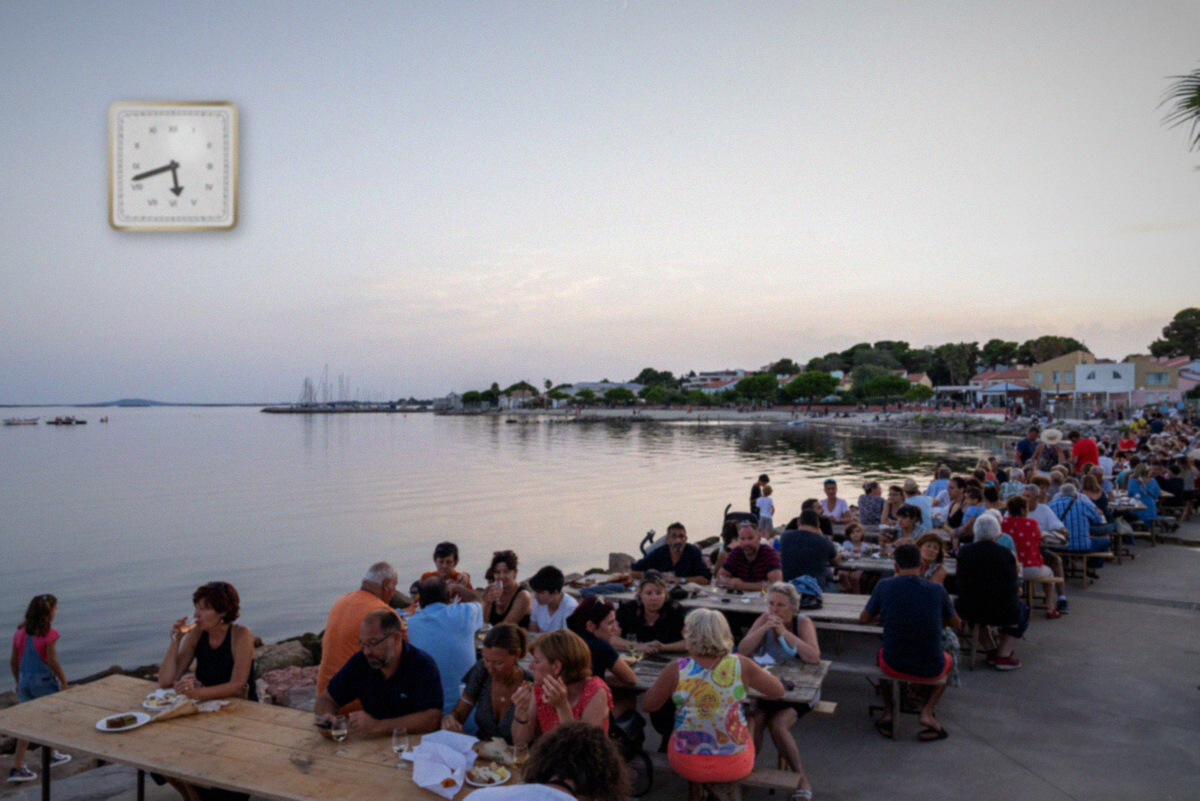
5:42
